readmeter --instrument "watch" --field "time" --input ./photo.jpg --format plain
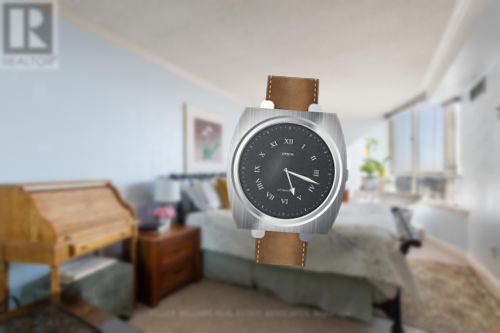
5:18
